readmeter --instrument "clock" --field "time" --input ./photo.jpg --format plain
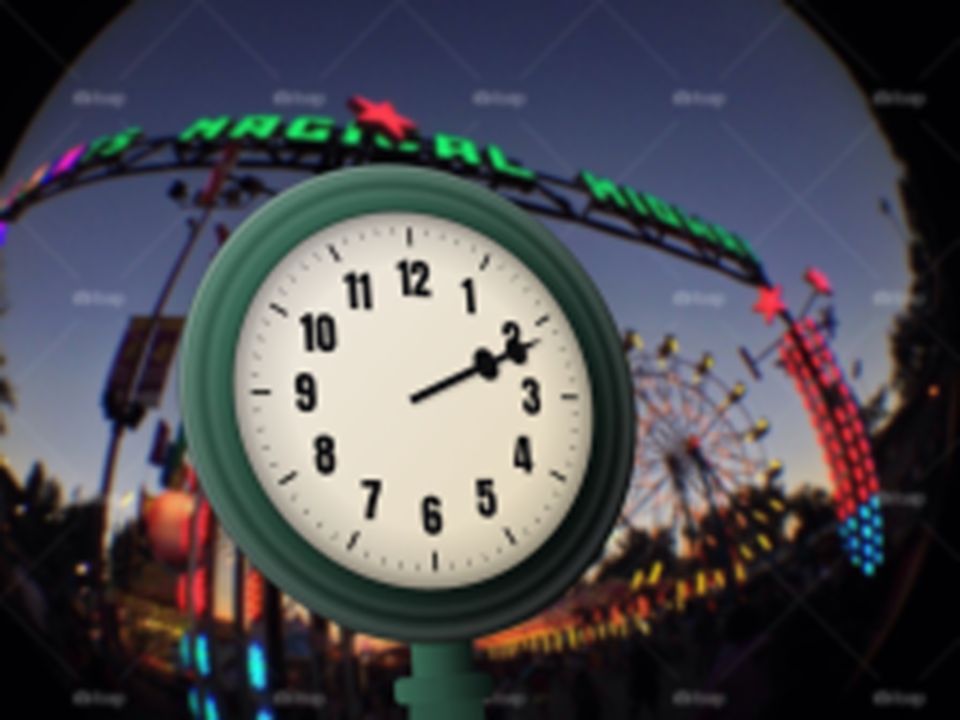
2:11
